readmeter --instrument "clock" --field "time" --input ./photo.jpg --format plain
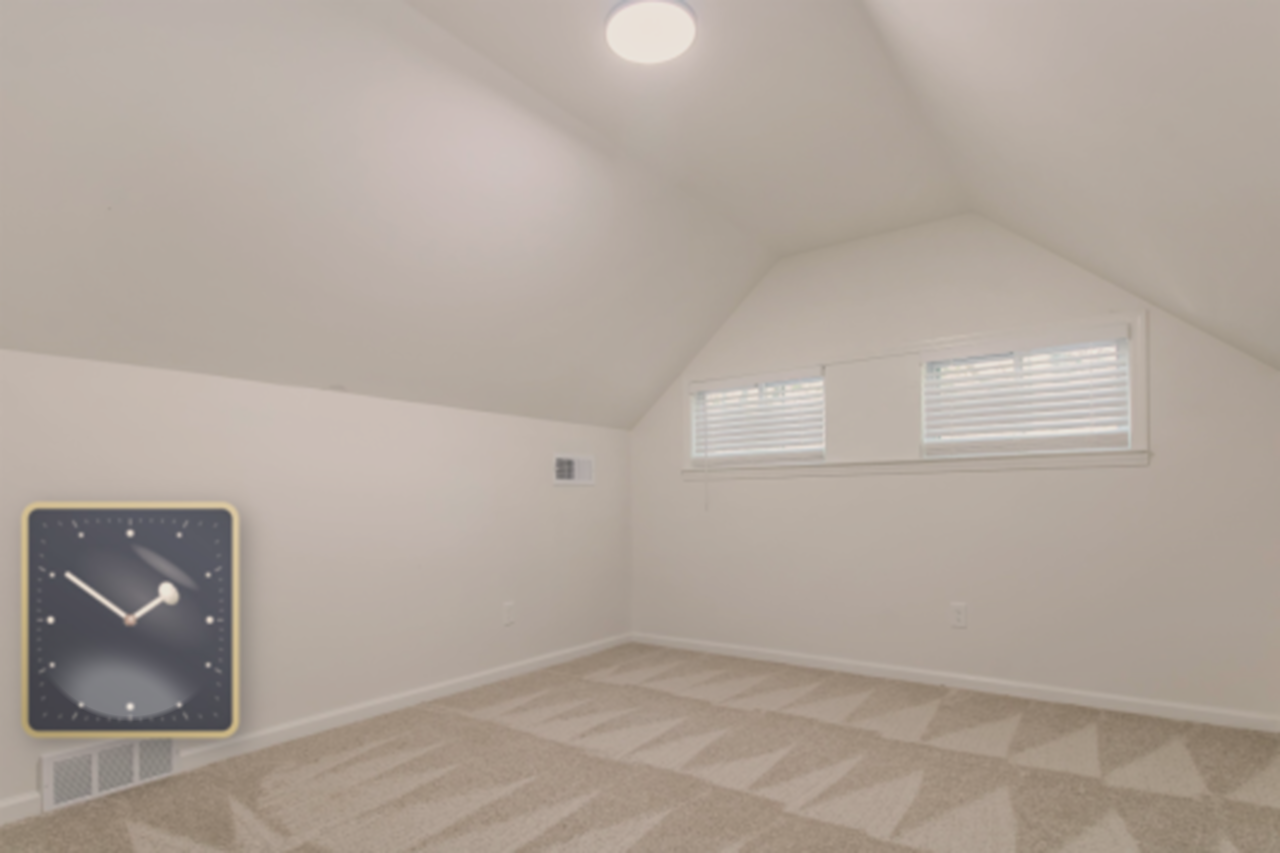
1:51
